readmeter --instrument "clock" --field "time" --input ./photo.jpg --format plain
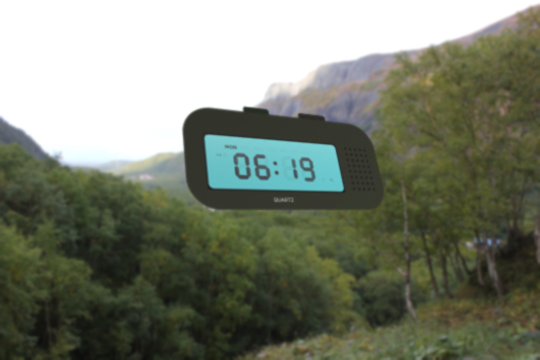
6:19
